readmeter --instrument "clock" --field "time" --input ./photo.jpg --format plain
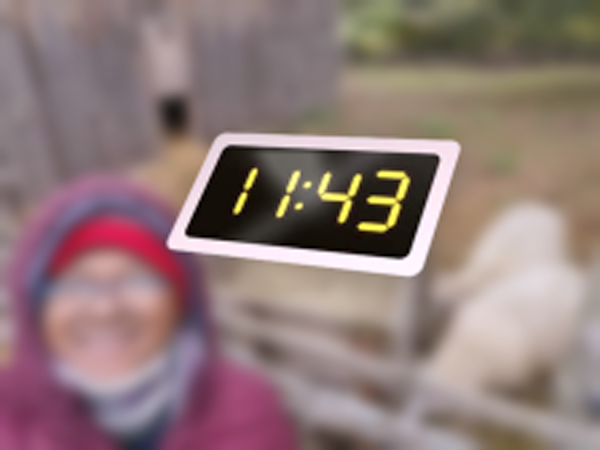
11:43
